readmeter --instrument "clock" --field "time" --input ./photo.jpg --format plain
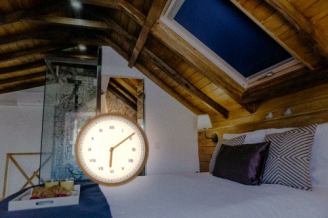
6:09
